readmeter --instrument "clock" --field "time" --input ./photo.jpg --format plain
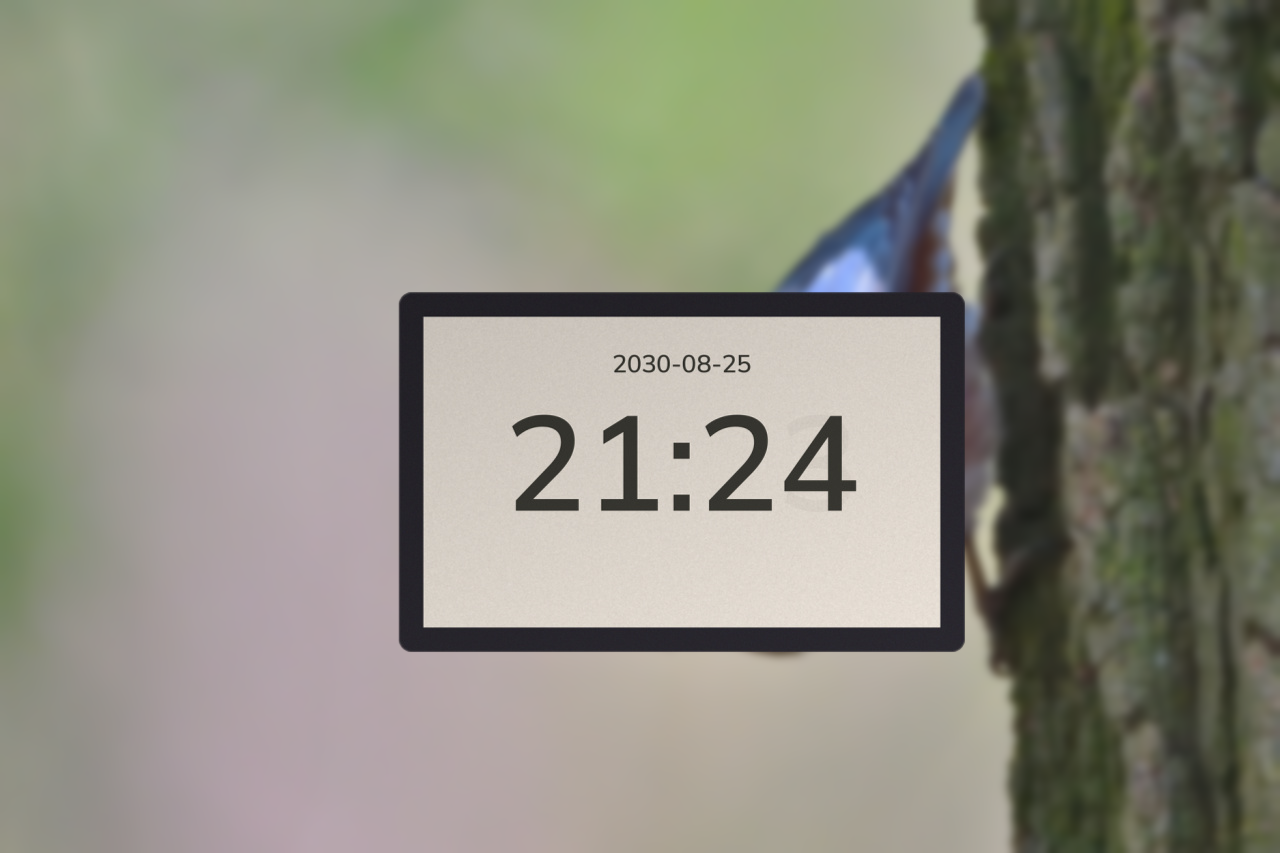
21:24
